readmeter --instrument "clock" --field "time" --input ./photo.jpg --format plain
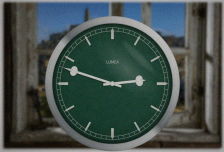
2:48
